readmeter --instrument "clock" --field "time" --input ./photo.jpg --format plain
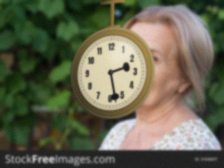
2:28
